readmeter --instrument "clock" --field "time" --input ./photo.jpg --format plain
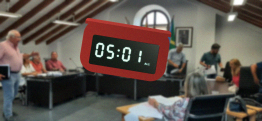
5:01
